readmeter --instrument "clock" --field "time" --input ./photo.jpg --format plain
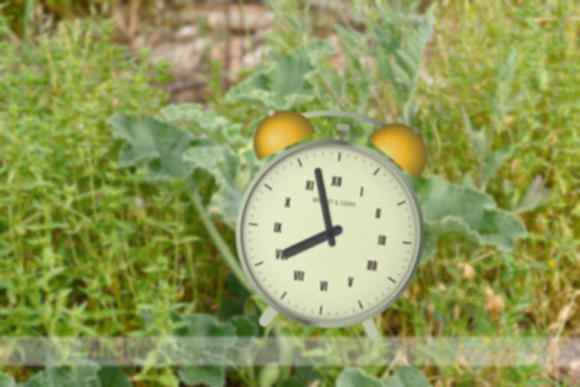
7:57
